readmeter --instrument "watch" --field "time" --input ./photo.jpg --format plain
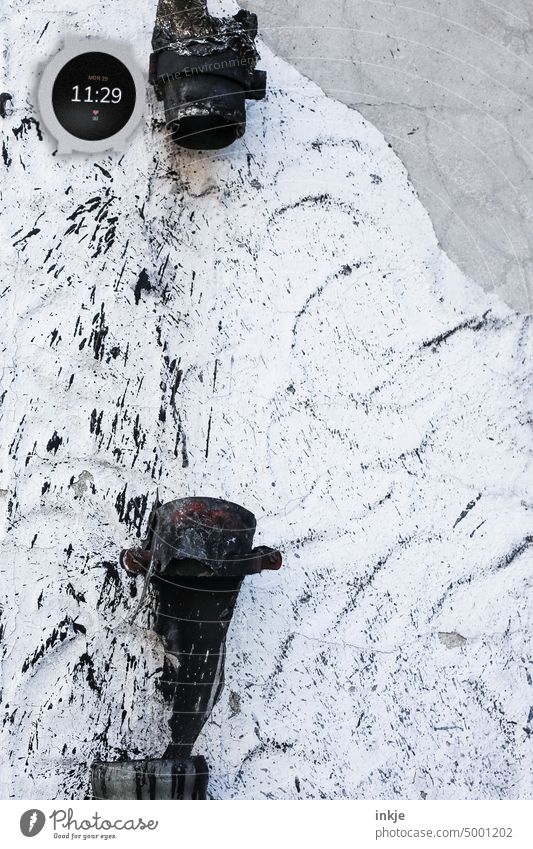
11:29
